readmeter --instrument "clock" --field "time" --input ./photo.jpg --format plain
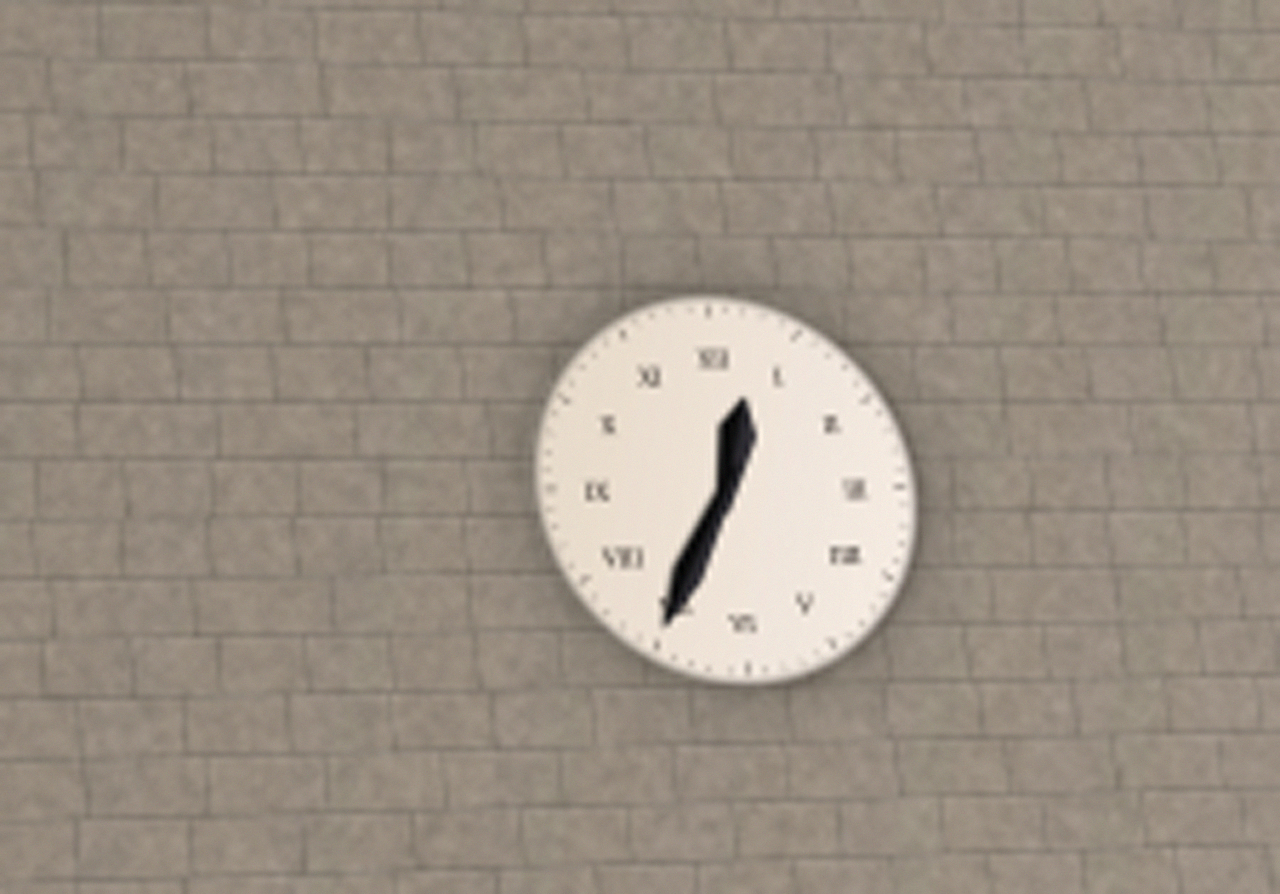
12:35
